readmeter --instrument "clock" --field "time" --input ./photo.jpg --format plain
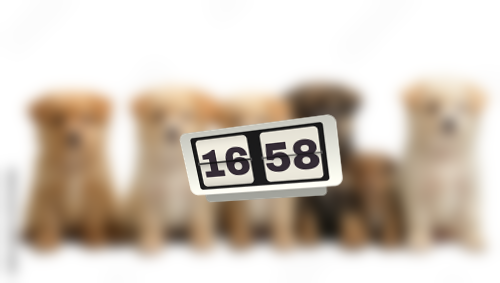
16:58
